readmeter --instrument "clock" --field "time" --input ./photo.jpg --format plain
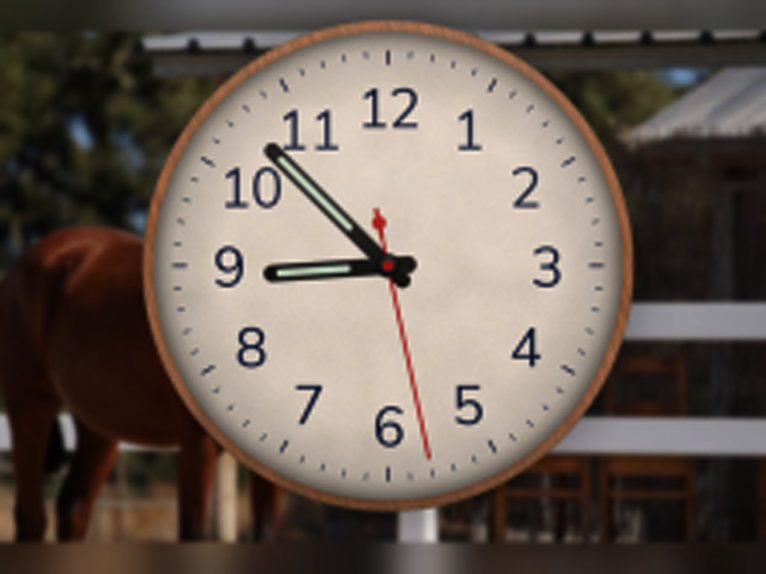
8:52:28
